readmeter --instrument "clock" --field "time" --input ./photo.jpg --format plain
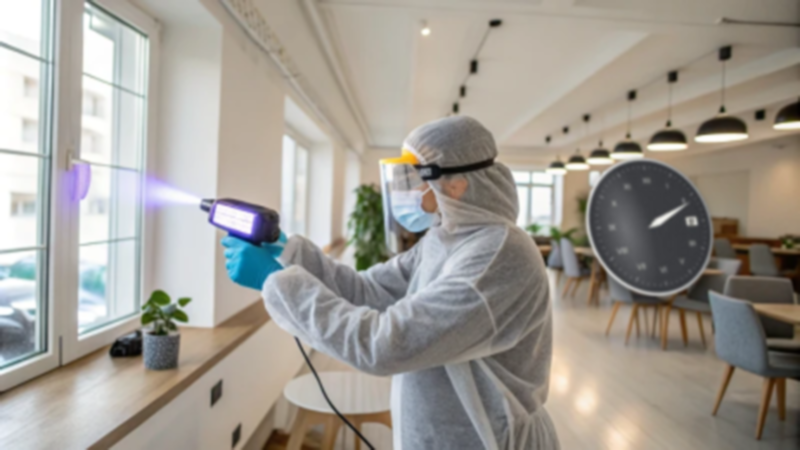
2:11
